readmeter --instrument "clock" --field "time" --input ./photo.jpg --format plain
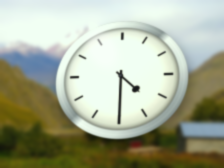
4:30
